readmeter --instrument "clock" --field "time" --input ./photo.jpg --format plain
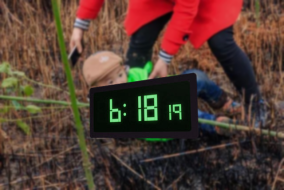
6:18:19
